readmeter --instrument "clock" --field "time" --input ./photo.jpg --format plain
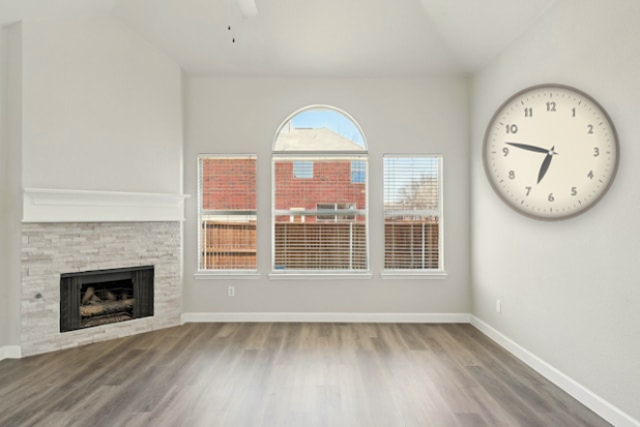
6:47
